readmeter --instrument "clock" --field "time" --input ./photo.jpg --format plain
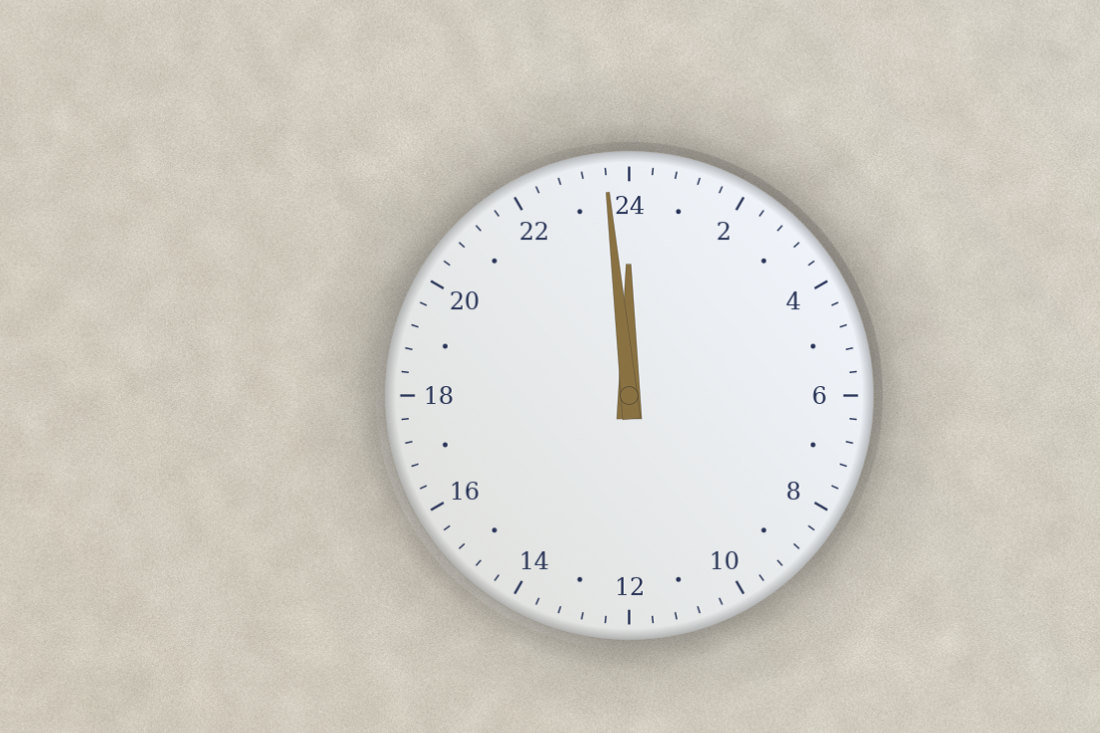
23:59
